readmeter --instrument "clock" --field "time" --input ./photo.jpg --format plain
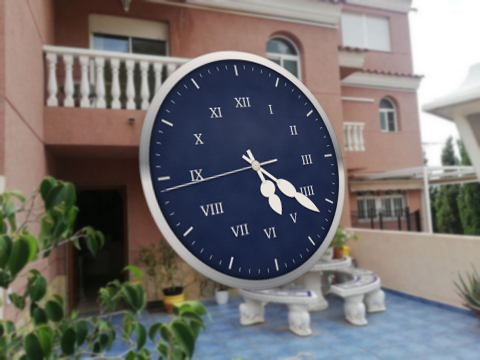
5:21:44
